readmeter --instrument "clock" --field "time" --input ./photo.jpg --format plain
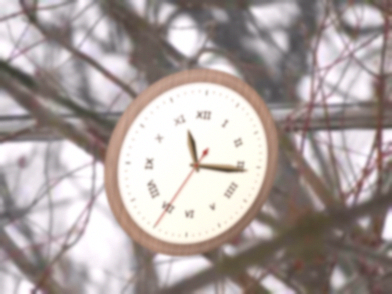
11:15:35
